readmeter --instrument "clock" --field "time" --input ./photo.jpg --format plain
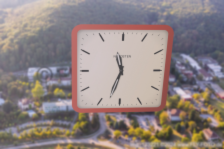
11:33
